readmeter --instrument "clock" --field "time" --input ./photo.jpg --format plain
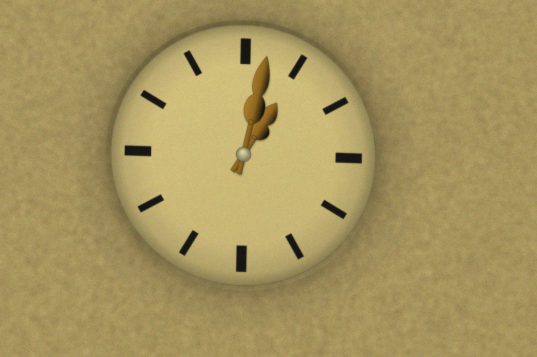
1:02
